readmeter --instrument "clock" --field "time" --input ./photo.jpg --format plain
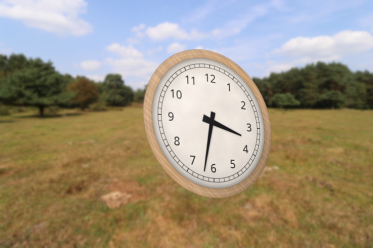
3:32
